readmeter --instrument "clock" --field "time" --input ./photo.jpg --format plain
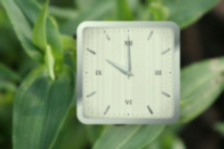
10:00
